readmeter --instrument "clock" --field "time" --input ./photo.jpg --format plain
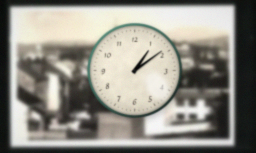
1:09
